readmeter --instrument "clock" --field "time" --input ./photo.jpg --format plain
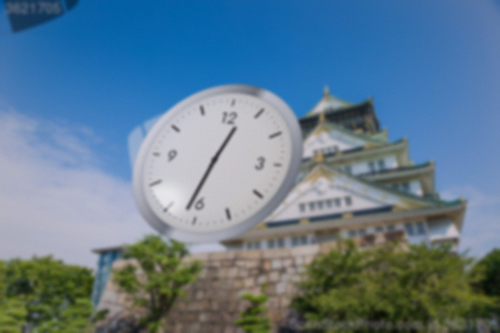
12:32
